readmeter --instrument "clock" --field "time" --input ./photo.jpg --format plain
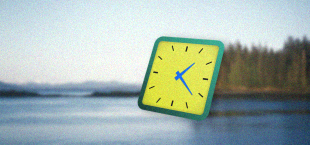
1:22
